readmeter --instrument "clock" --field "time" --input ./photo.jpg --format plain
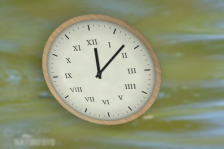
12:08
